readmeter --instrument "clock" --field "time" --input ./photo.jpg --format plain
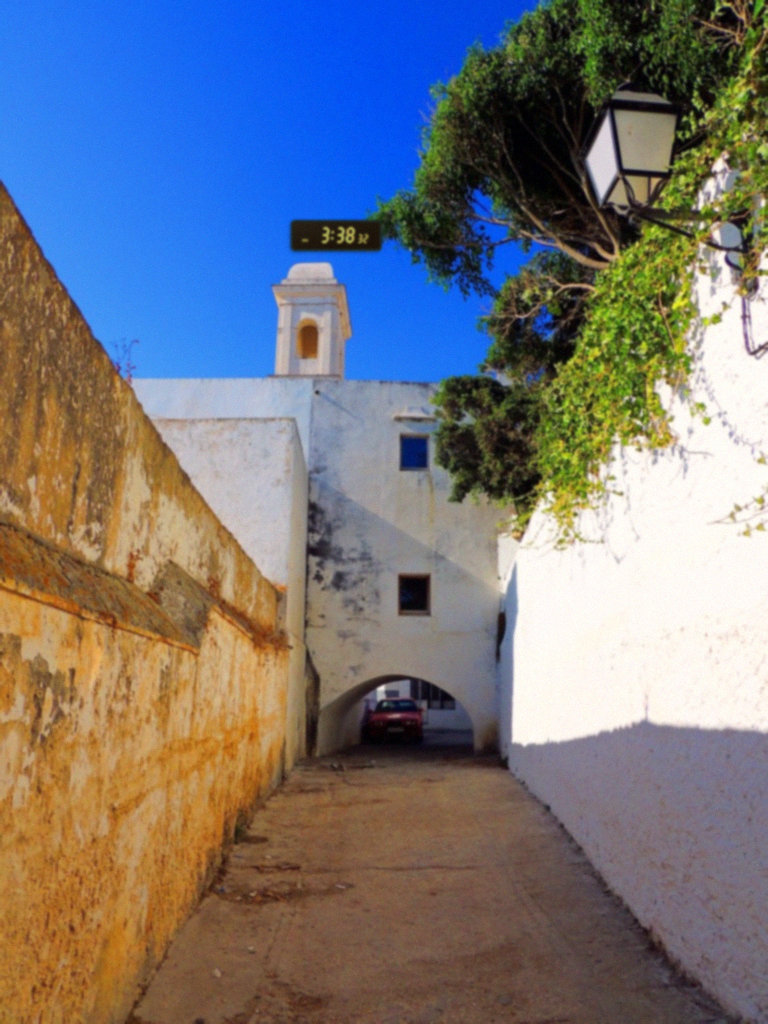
3:38
